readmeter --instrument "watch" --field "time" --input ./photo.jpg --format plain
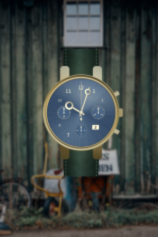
10:03
